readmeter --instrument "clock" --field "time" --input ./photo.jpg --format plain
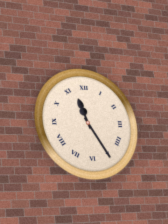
11:25
